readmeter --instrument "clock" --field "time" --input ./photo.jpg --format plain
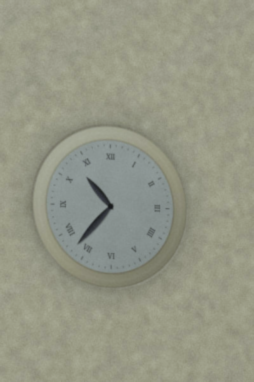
10:37
